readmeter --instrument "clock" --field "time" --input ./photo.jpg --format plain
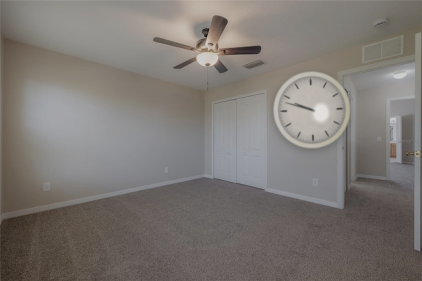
9:48
